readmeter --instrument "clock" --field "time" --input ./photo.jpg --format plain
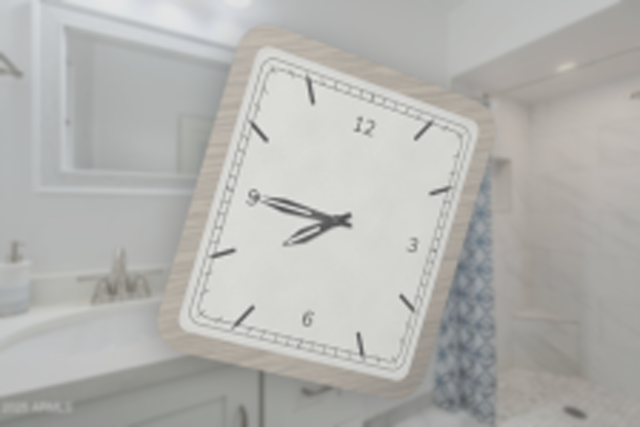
7:45
